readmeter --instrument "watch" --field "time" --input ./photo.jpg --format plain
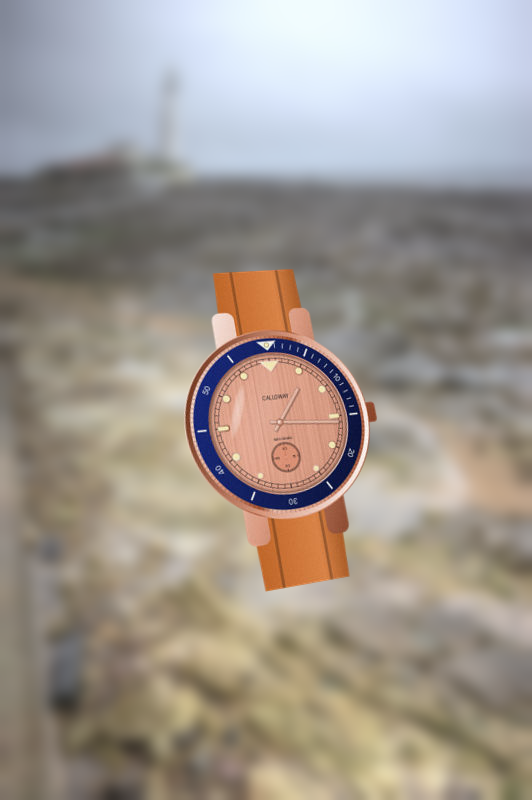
1:16
